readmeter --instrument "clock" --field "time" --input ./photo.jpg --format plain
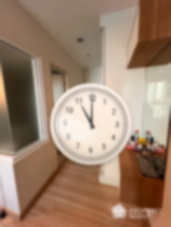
11:00
